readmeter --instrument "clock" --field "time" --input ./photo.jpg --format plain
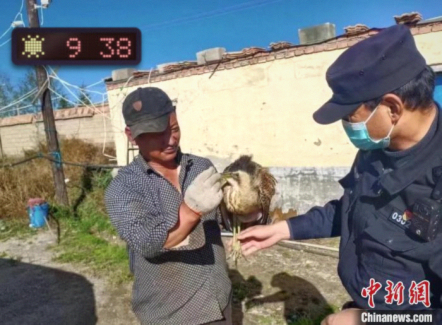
9:38
